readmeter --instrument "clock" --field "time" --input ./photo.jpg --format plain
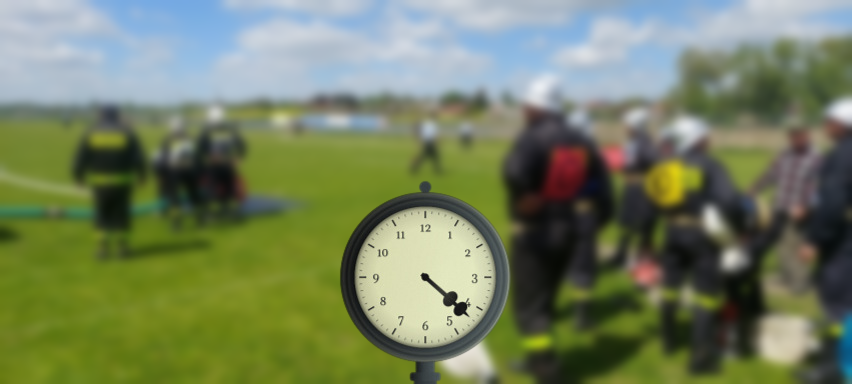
4:22
